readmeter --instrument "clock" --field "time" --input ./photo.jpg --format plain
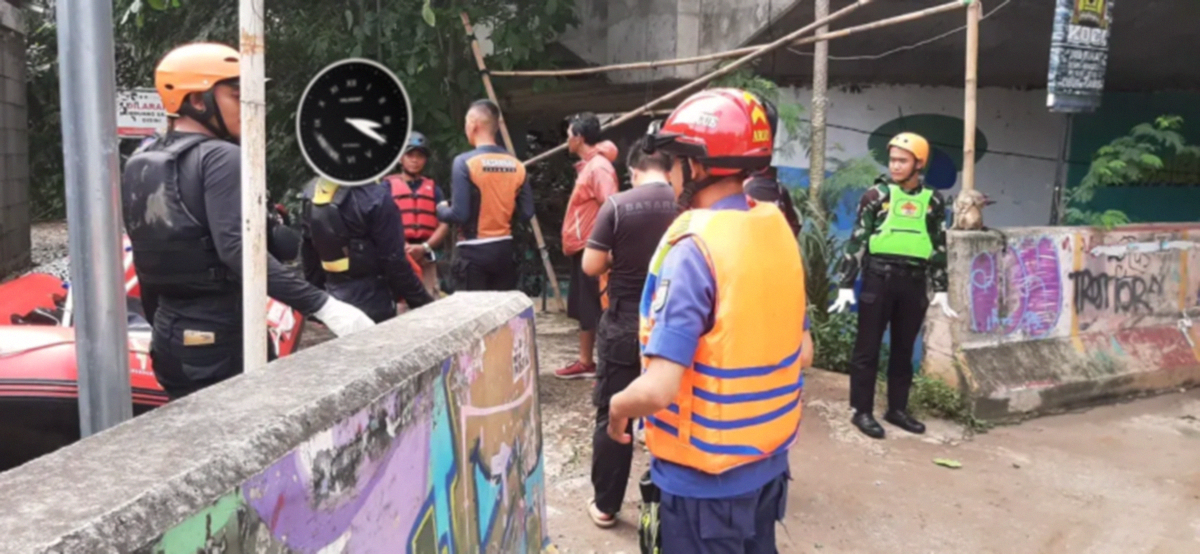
3:20
